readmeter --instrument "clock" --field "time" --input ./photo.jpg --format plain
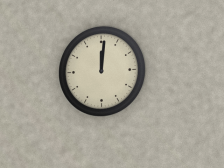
12:01
